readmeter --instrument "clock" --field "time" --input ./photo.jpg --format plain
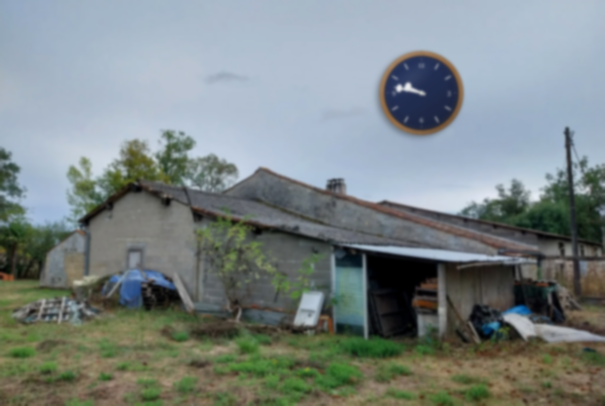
9:47
